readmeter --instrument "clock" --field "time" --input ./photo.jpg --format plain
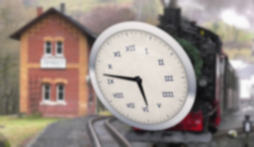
5:47
